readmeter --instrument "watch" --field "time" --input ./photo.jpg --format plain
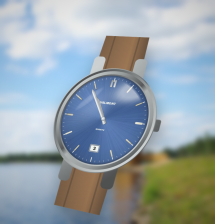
10:54
